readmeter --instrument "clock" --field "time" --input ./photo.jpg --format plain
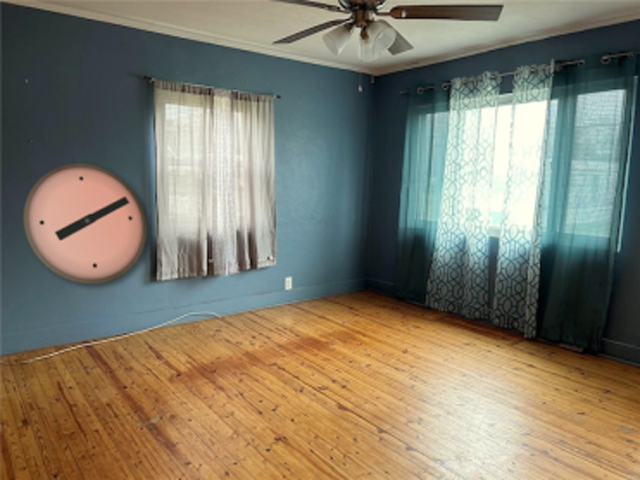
8:11
